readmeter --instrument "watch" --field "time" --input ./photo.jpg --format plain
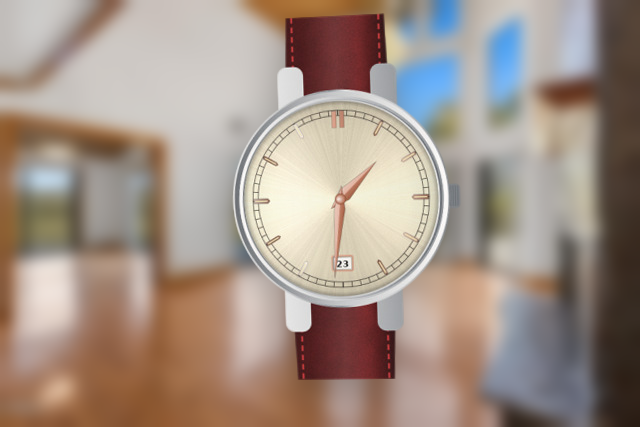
1:31
